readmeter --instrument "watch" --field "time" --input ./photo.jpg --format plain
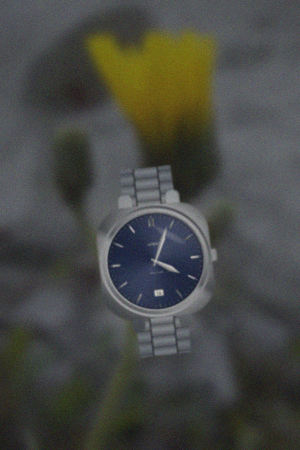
4:04
